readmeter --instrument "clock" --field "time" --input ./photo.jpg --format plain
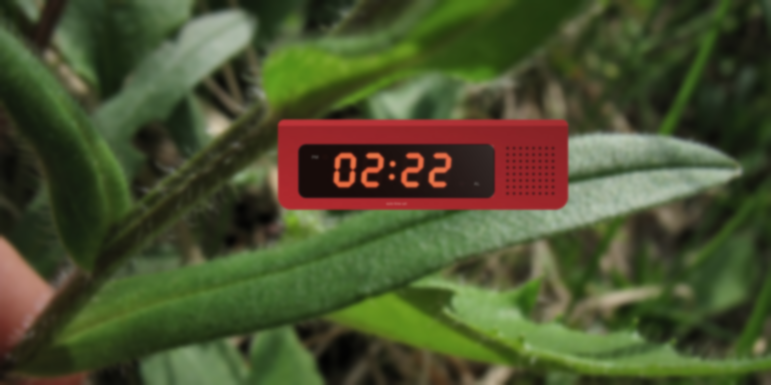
2:22
